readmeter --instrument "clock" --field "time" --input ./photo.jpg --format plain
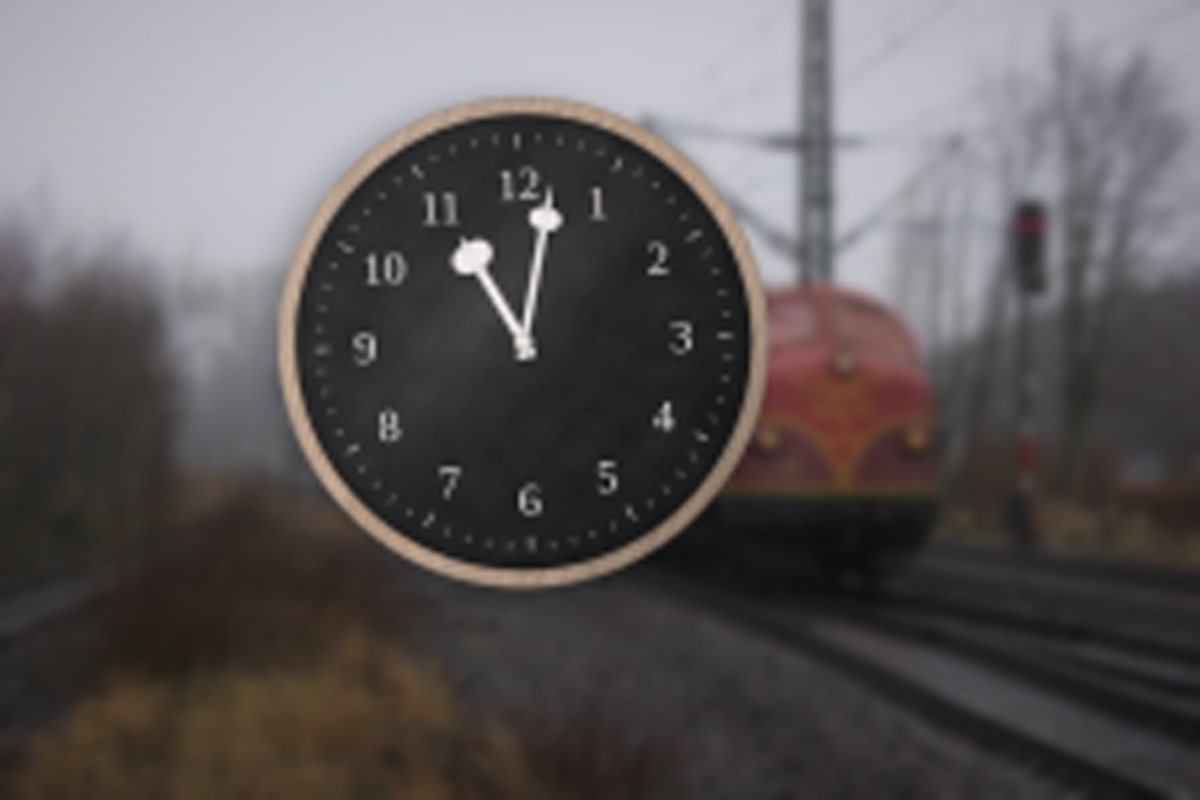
11:02
